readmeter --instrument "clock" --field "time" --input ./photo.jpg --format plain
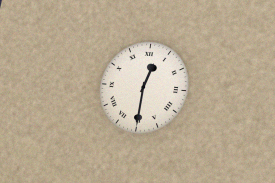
12:30
